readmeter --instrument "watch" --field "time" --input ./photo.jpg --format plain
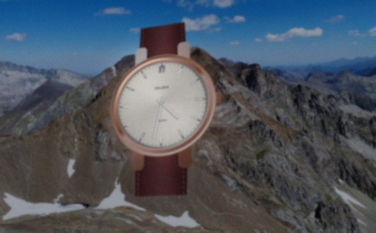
4:32
